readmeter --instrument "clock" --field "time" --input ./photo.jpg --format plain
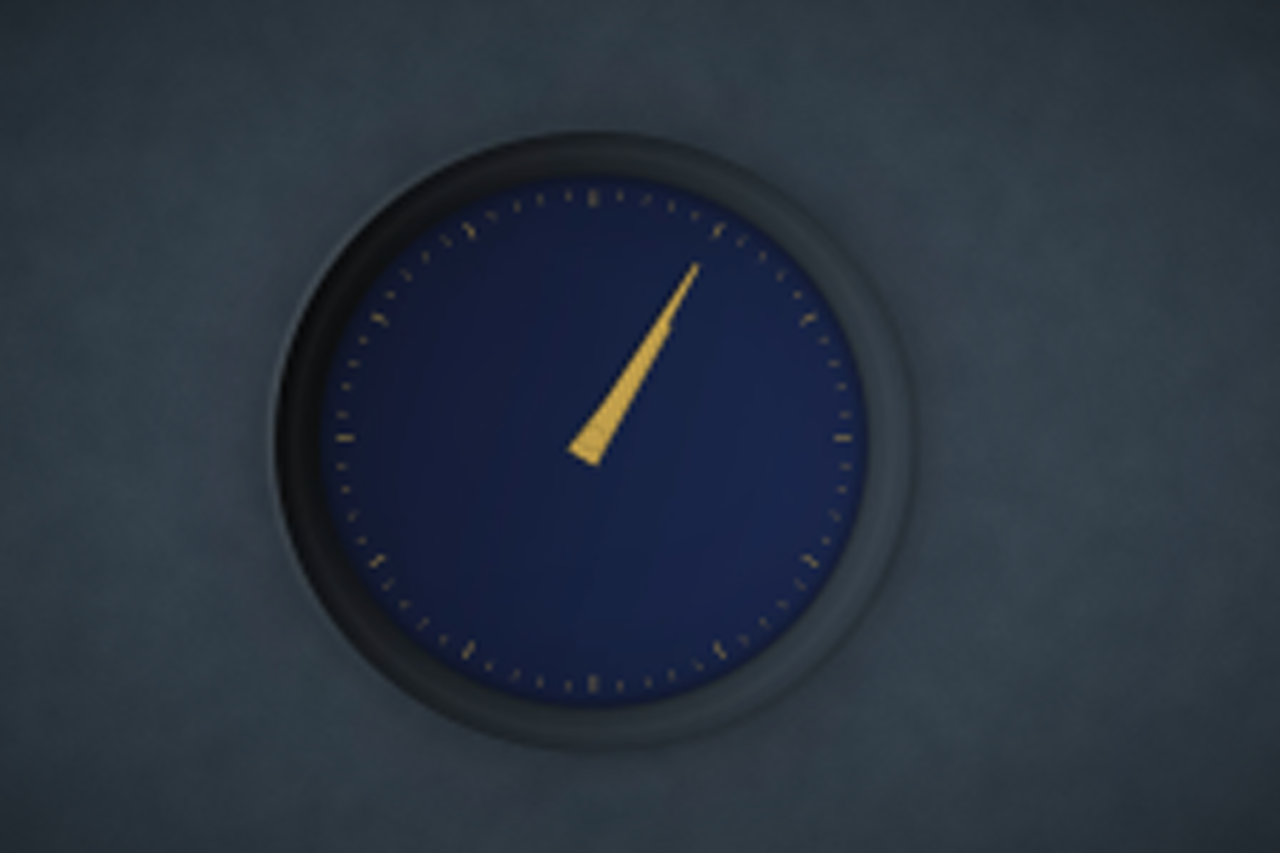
1:05
